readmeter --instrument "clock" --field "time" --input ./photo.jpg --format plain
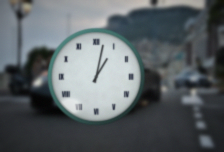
1:02
